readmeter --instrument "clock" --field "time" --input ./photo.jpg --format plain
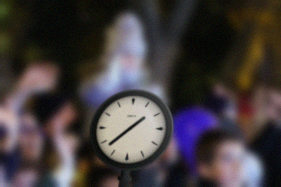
1:38
